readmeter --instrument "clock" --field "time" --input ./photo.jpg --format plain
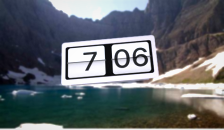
7:06
